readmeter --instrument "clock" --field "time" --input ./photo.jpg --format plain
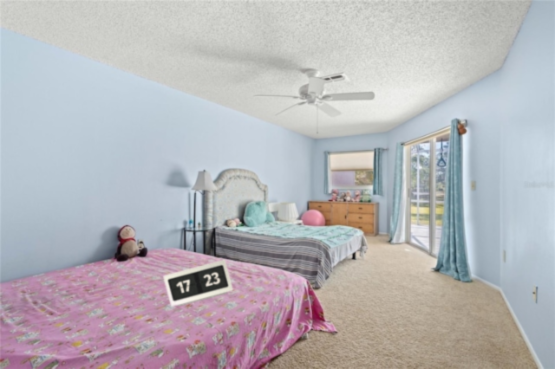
17:23
